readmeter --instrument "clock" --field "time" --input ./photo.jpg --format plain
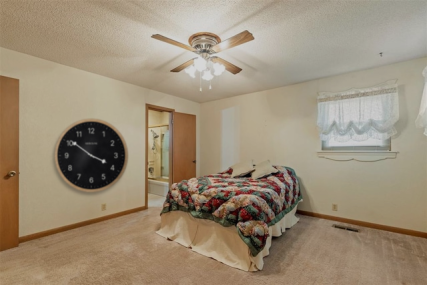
3:51
